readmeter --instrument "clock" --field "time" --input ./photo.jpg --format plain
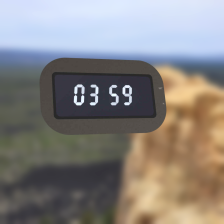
3:59
